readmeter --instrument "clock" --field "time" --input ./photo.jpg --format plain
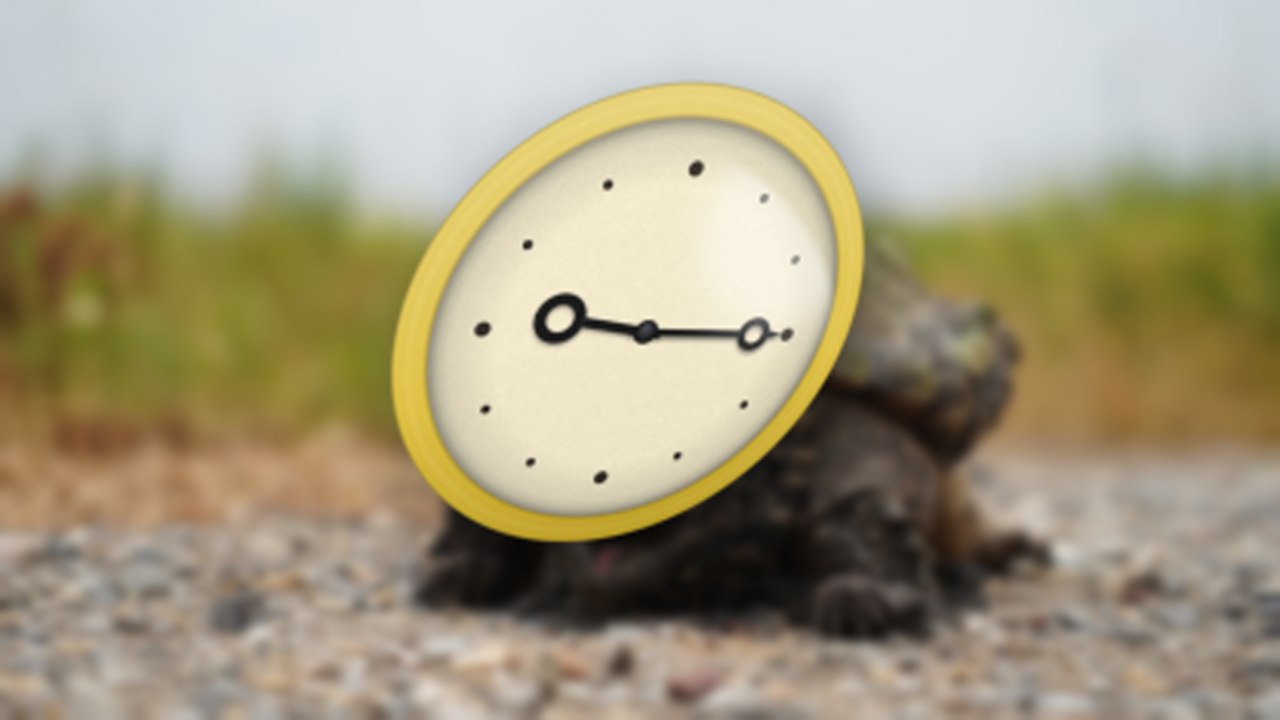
9:15
